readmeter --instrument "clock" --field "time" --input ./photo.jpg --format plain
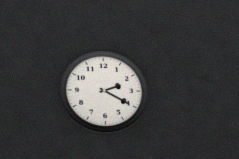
2:20
